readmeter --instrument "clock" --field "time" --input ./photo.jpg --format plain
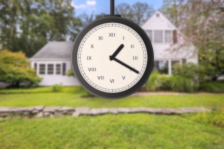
1:20
